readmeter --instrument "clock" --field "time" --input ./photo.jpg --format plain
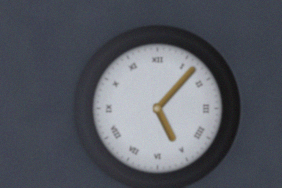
5:07
